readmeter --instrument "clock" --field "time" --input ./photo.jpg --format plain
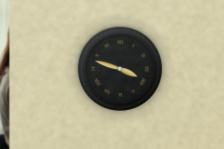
3:48
